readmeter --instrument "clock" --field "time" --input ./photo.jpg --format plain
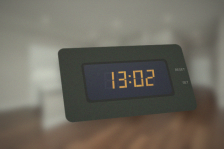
13:02
